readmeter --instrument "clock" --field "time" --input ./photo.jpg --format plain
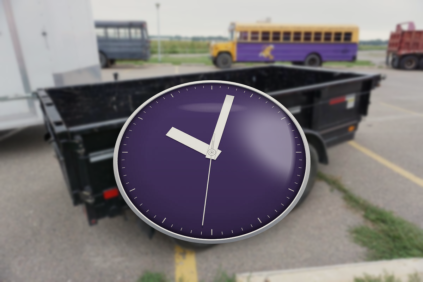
10:02:31
